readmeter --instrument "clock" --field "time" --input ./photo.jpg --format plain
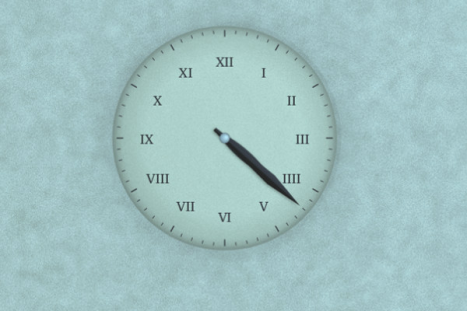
4:22
